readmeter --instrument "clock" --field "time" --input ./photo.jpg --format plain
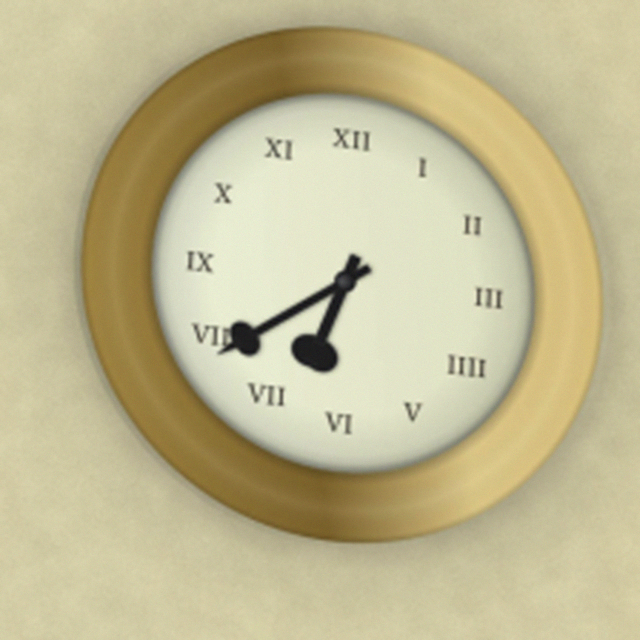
6:39
